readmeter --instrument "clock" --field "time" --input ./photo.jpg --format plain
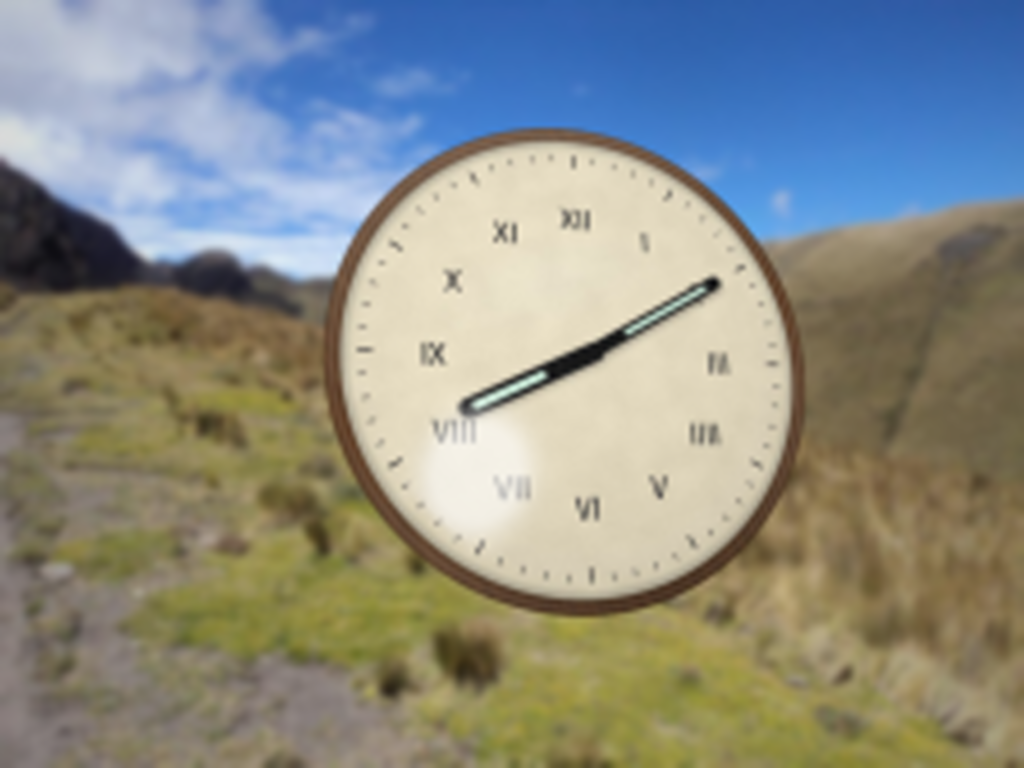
8:10
